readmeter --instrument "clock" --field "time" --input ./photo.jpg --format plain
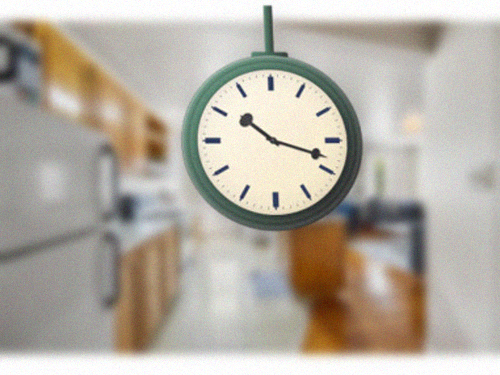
10:18
